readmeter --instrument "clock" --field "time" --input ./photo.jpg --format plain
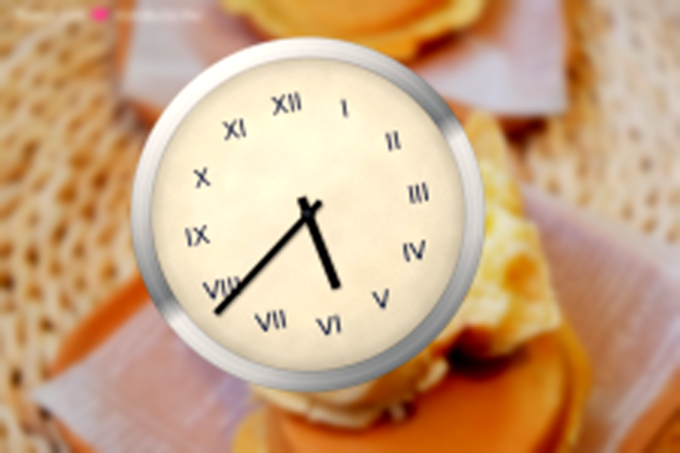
5:39
